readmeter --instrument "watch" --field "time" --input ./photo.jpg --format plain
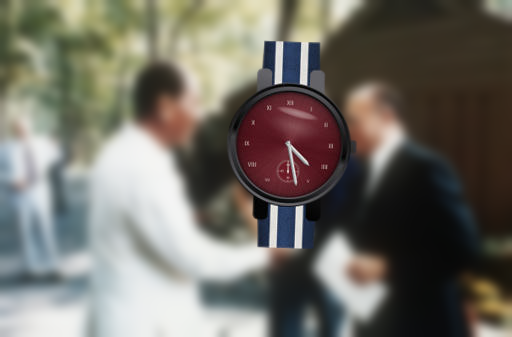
4:28
